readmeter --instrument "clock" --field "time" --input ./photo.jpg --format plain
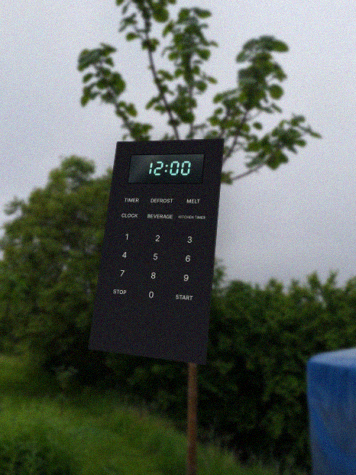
12:00
